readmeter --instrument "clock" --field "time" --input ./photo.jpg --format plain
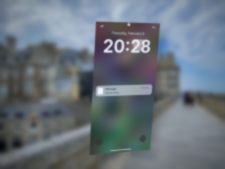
20:28
